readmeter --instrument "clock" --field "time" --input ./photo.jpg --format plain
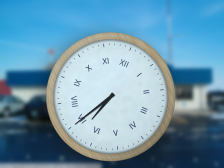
6:35
